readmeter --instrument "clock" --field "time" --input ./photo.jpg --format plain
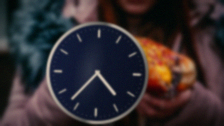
4:37
